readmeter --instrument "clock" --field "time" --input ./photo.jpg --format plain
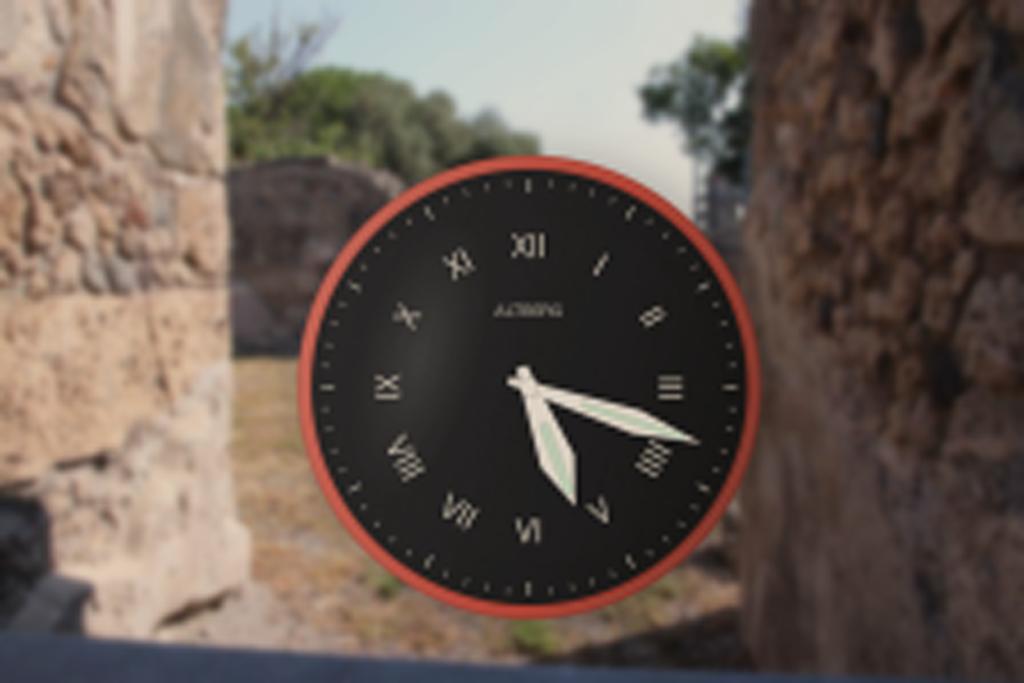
5:18
